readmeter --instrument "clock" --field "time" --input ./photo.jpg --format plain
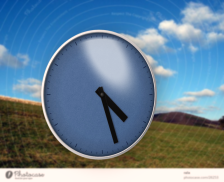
4:27
